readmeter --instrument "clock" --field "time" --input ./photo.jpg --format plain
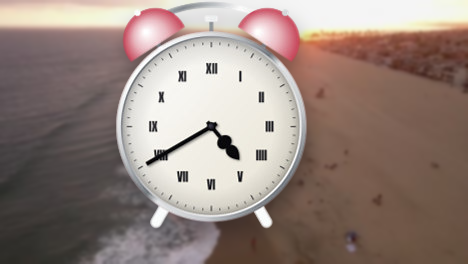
4:40
